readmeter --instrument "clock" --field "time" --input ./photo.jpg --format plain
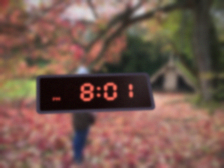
8:01
